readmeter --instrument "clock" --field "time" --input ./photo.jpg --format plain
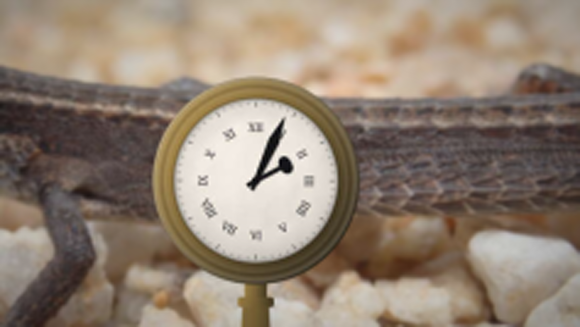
2:04
